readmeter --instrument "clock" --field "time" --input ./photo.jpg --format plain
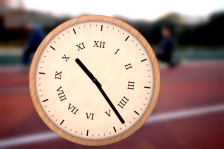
10:23
